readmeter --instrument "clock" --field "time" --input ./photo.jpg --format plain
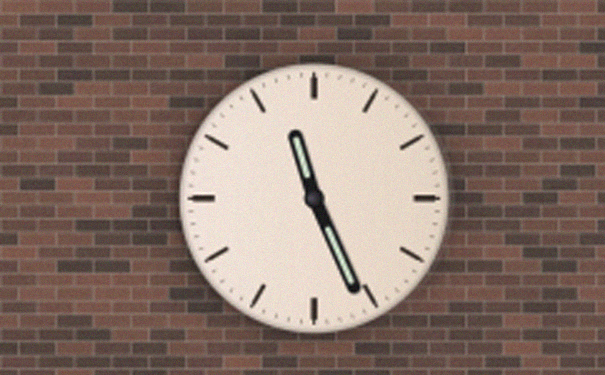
11:26
